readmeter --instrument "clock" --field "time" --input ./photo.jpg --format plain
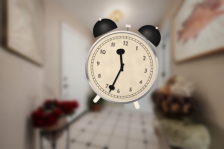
11:33
